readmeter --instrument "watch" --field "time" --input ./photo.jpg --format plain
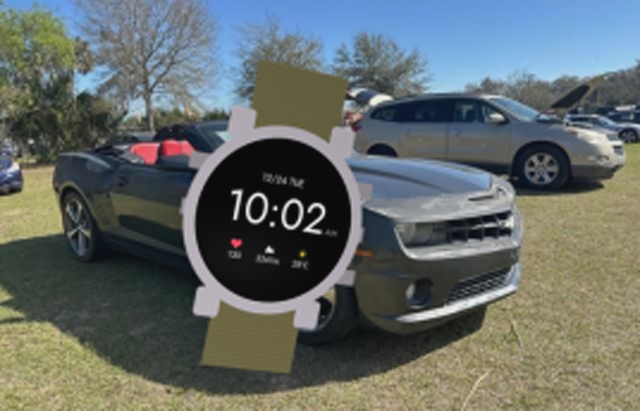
10:02
